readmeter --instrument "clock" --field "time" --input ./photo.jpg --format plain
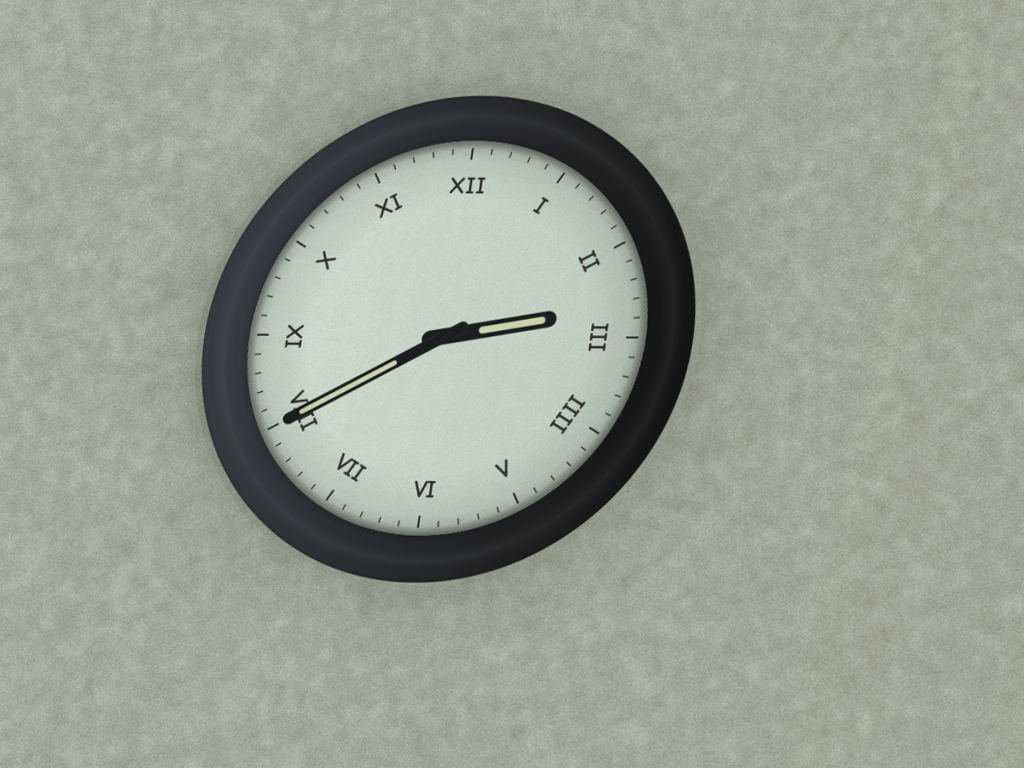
2:40
